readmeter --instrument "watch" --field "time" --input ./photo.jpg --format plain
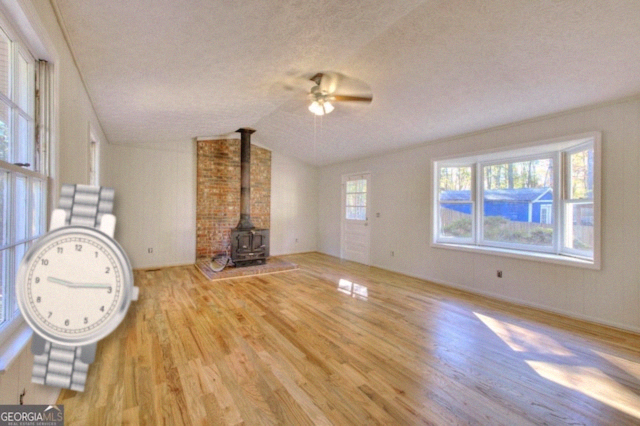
9:14
